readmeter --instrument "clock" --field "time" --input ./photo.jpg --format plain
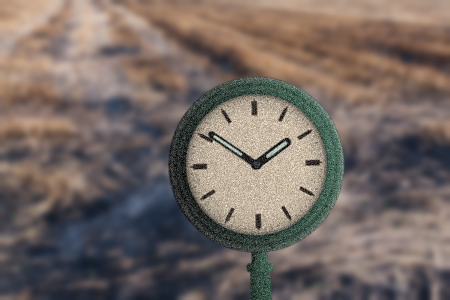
1:51
